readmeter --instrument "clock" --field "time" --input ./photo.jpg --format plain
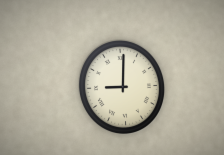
9:01
